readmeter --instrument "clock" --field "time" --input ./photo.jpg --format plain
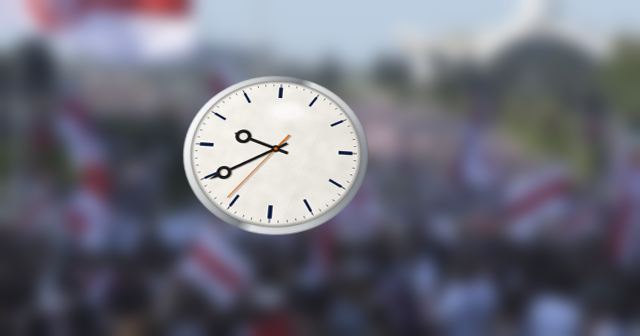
9:39:36
